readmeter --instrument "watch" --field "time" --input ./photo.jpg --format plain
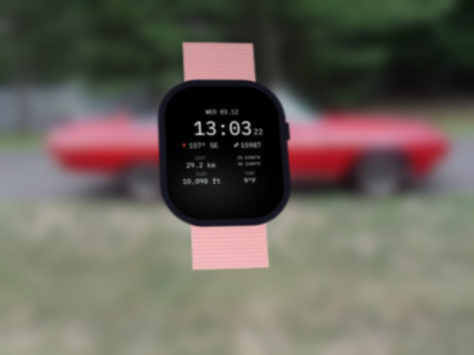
13:03
